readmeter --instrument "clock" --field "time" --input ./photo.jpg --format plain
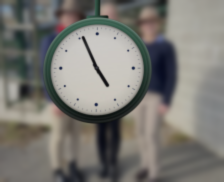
4:56
